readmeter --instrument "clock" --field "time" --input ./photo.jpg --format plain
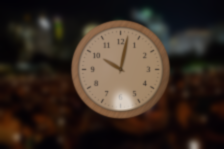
10:02
